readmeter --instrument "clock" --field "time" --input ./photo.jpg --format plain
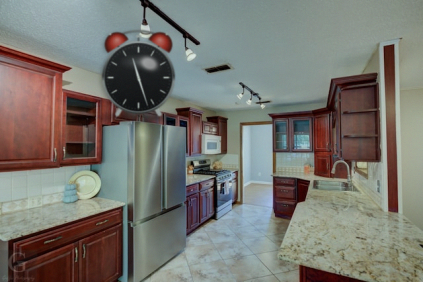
11:27
